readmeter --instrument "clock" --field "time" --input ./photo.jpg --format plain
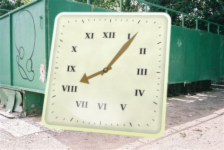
8:06
